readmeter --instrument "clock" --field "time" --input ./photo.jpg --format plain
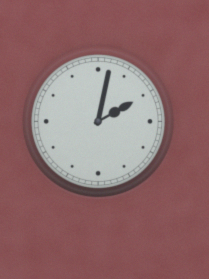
2:02
